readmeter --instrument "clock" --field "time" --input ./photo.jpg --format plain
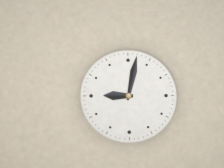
9:02
